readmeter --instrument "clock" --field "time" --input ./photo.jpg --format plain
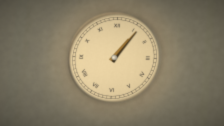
1:06
